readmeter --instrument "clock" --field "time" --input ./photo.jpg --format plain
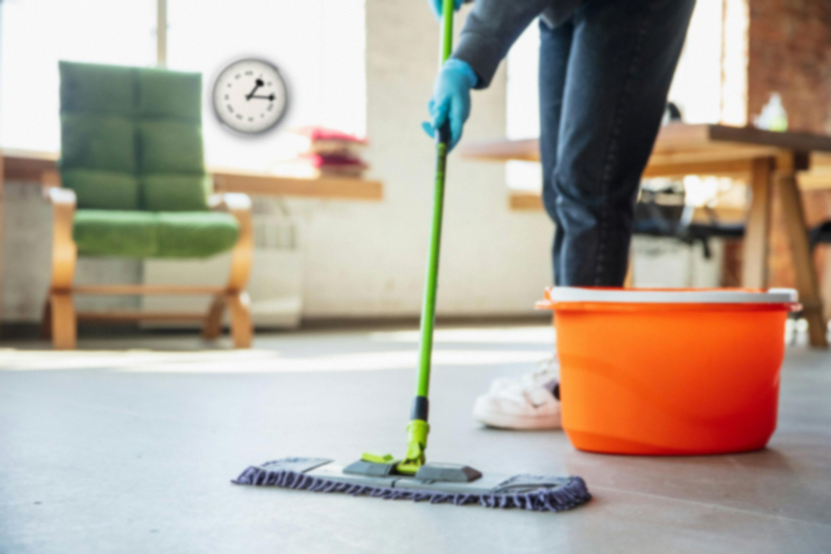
1:16
